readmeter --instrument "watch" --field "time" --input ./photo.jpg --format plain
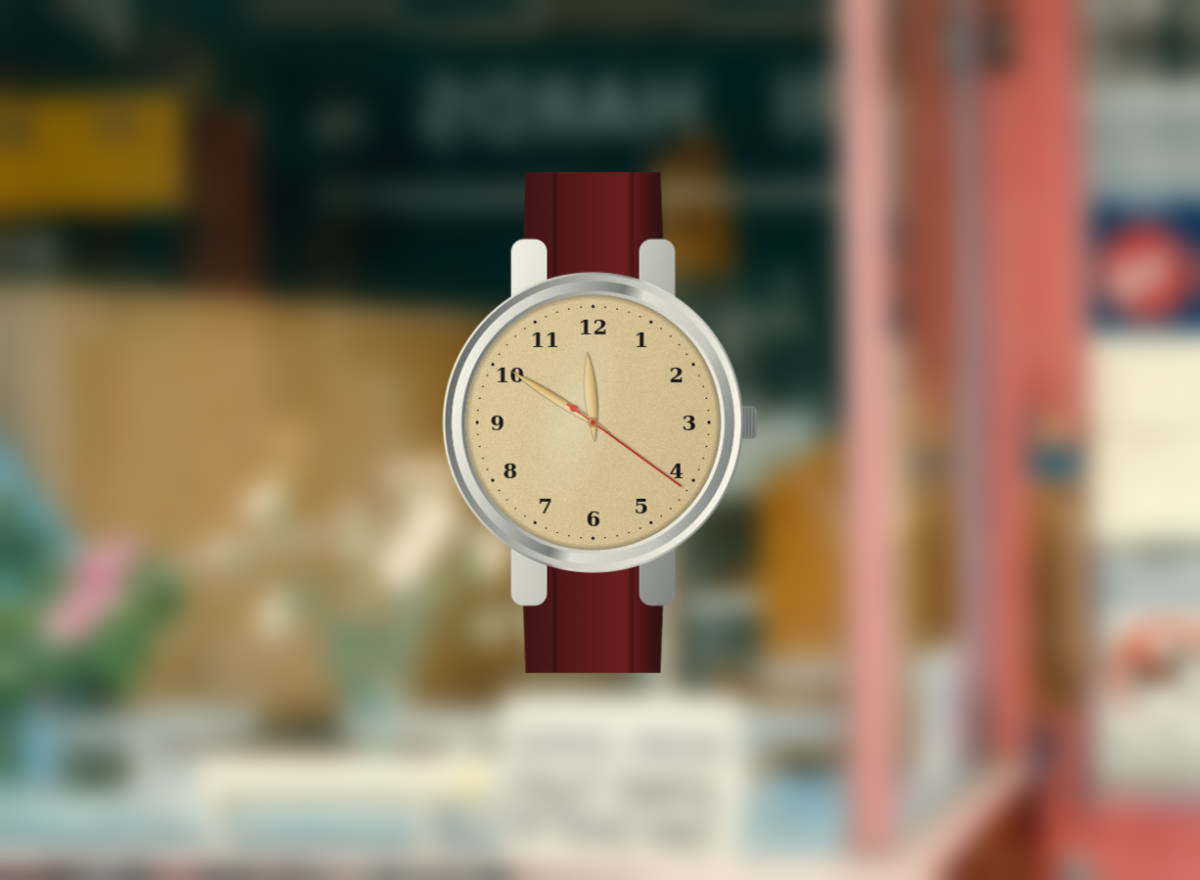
11:50:21
